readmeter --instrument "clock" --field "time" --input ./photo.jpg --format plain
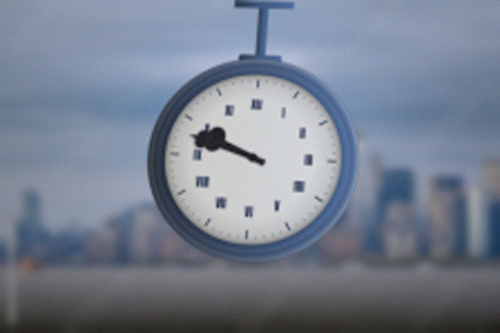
9:48
